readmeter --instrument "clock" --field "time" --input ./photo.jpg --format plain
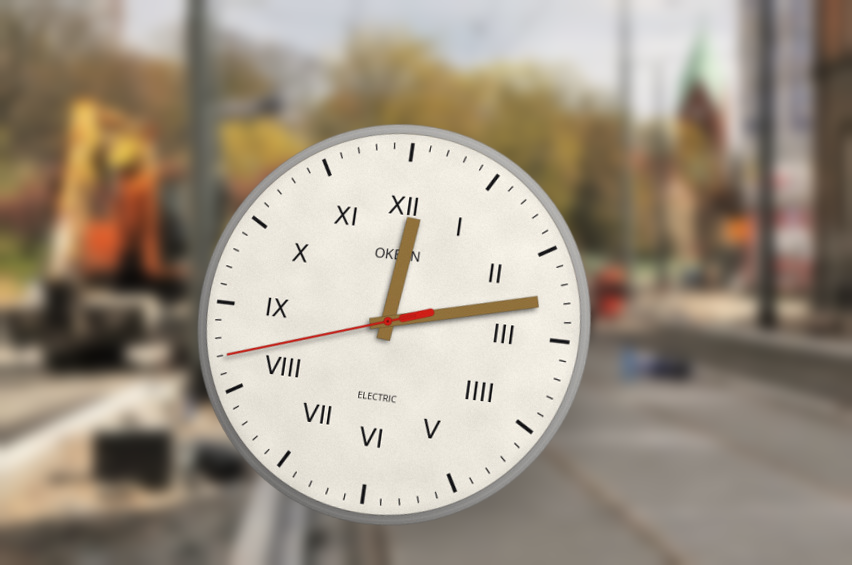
12:12:42
